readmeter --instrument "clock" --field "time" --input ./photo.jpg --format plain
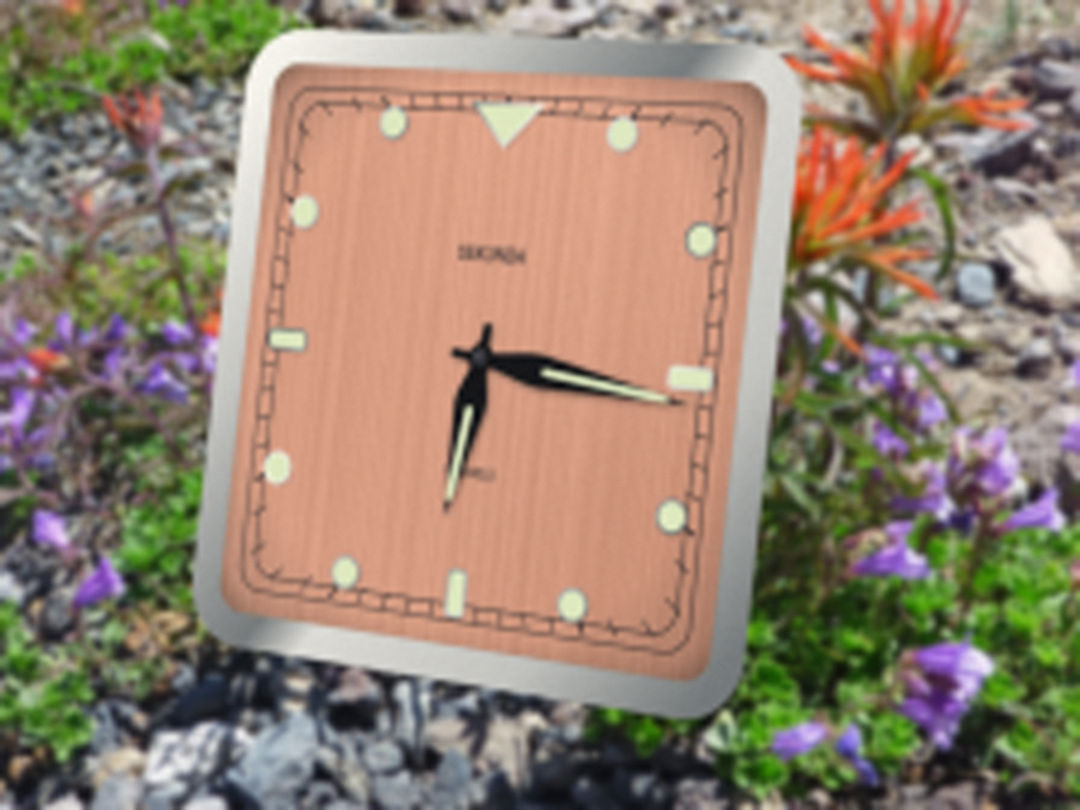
6:16
